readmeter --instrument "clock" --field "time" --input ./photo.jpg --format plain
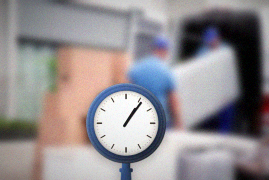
1:06
